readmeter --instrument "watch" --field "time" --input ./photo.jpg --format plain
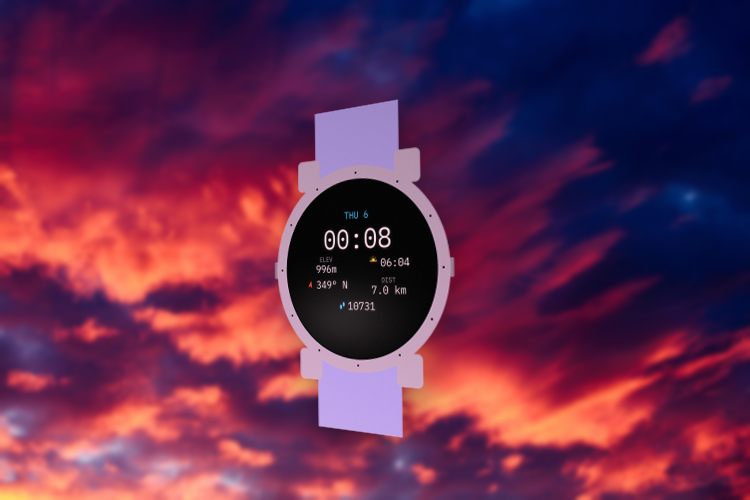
0:08
